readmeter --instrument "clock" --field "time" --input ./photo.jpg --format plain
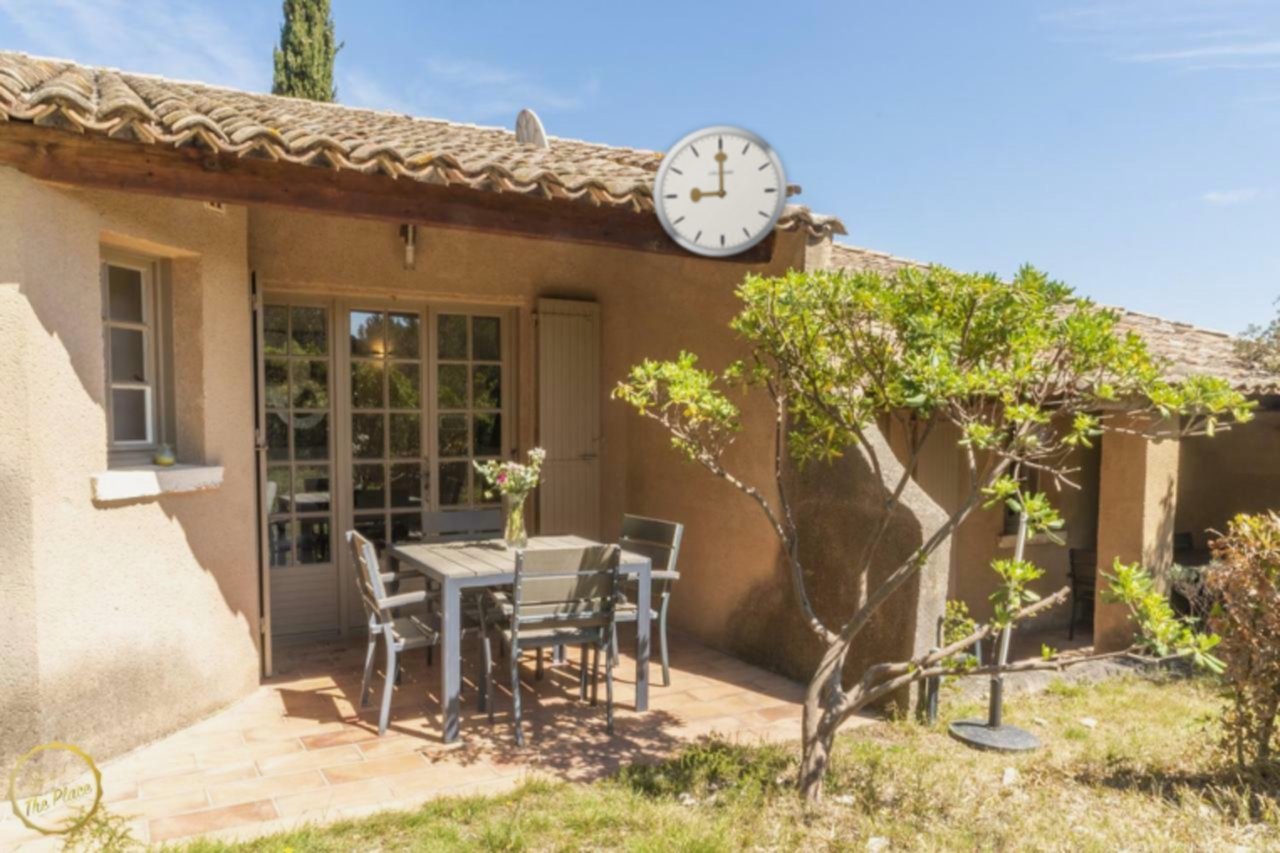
9:00
